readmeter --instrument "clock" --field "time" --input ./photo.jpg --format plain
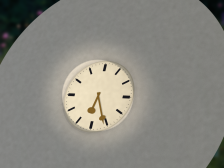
6:26
